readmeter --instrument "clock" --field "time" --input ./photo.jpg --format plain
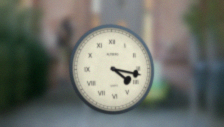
4:17
